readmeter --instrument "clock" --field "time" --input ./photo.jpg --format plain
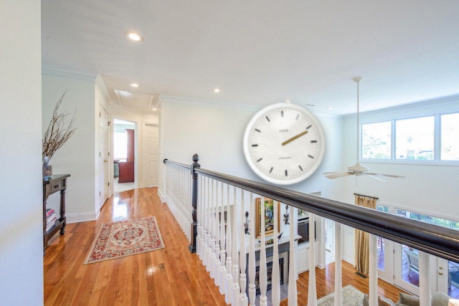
2:11
